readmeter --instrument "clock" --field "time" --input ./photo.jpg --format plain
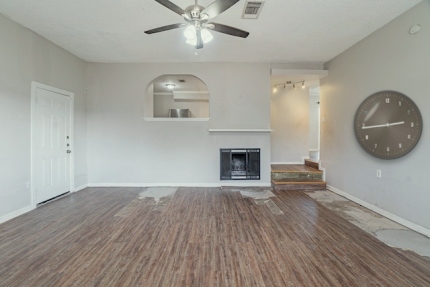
2:44
